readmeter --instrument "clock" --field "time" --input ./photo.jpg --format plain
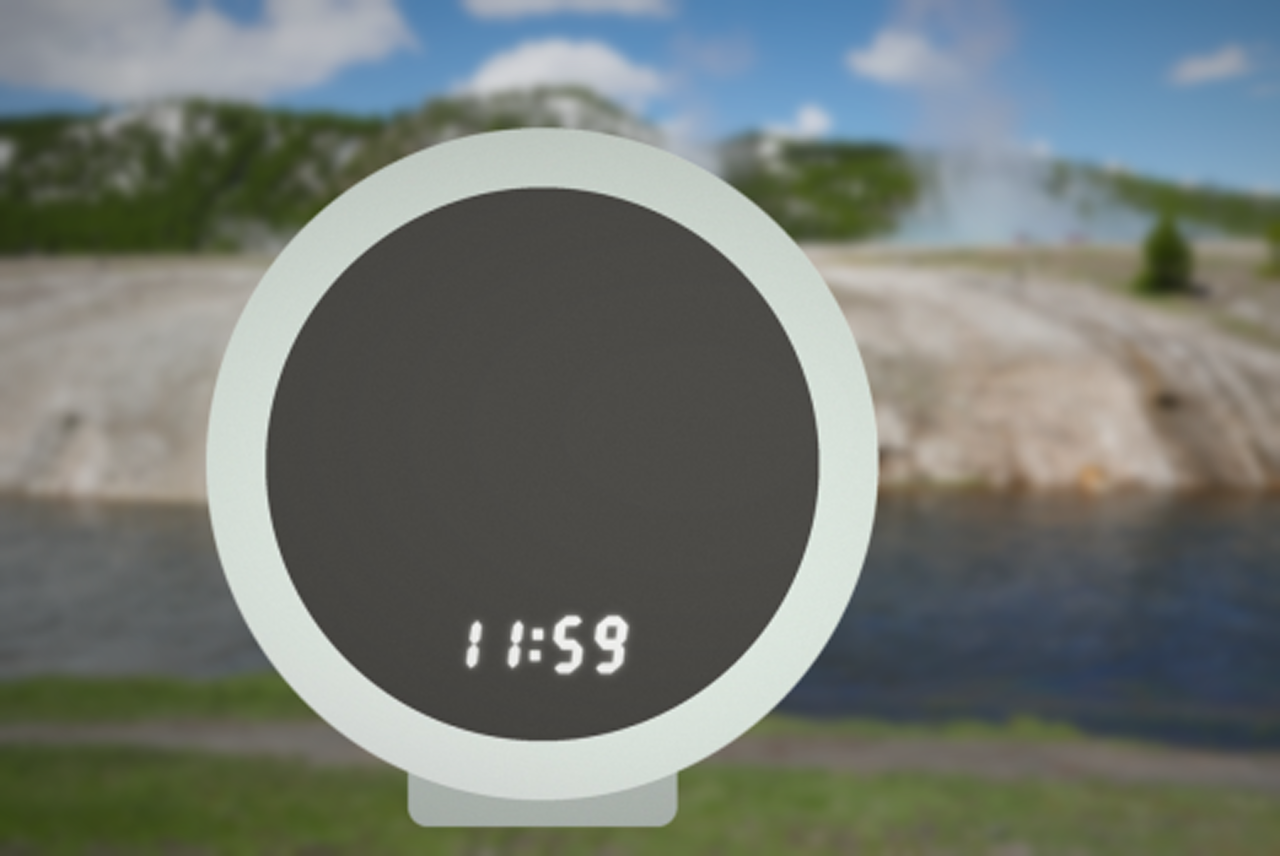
11:59
